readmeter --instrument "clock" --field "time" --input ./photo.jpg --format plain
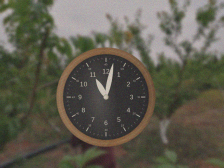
11:02
